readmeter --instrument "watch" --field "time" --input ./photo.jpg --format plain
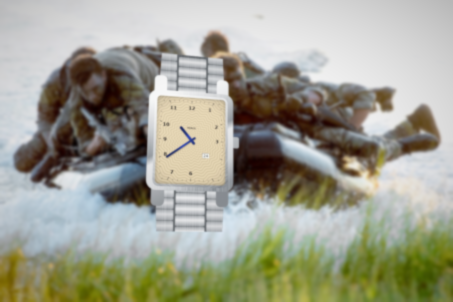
10:39
